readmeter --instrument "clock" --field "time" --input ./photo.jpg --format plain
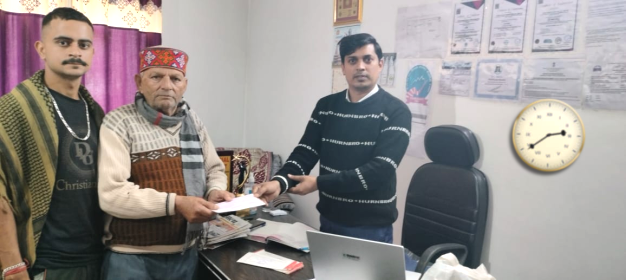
2:39
